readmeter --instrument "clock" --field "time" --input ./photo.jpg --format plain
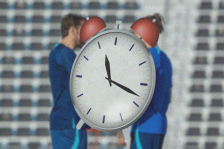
11:18
